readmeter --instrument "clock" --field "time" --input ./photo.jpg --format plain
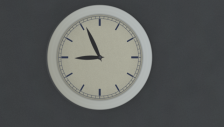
8:56
